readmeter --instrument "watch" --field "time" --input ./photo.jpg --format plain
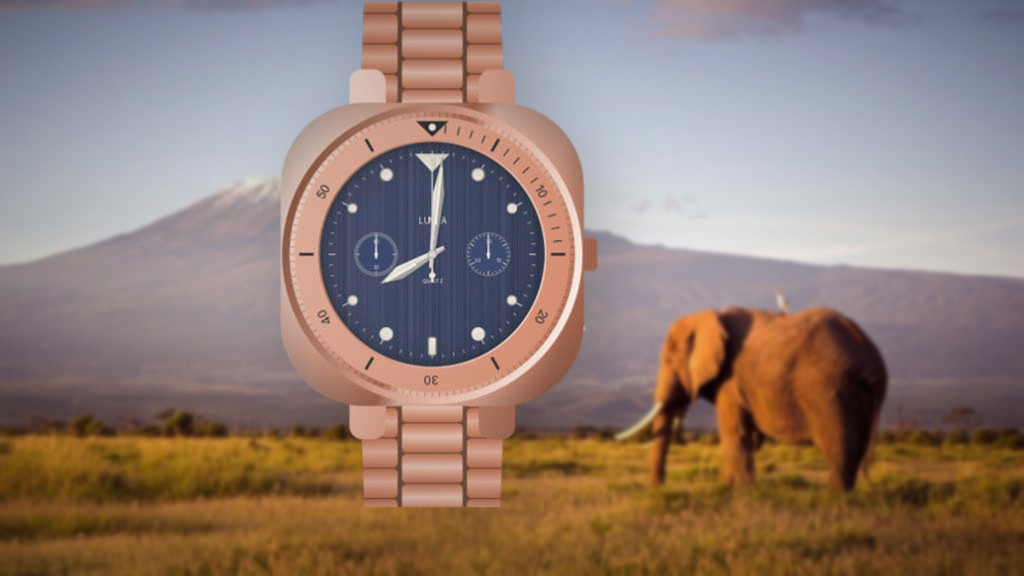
8:01
